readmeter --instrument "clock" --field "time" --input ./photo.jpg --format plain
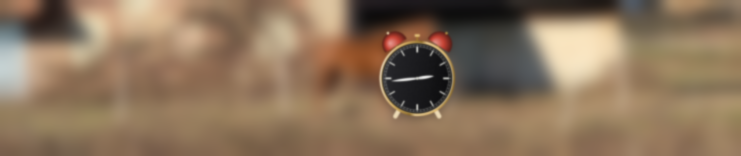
2:44
